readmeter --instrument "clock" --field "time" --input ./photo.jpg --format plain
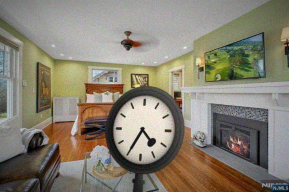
4:35
